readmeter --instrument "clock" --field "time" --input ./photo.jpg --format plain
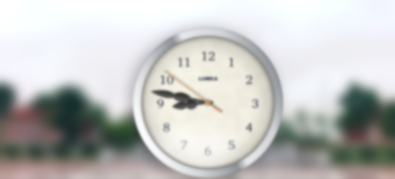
8:46:51
